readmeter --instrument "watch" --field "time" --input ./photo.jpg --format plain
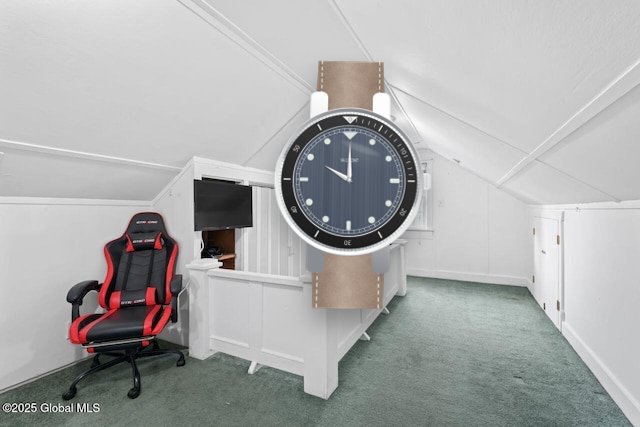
10:00
